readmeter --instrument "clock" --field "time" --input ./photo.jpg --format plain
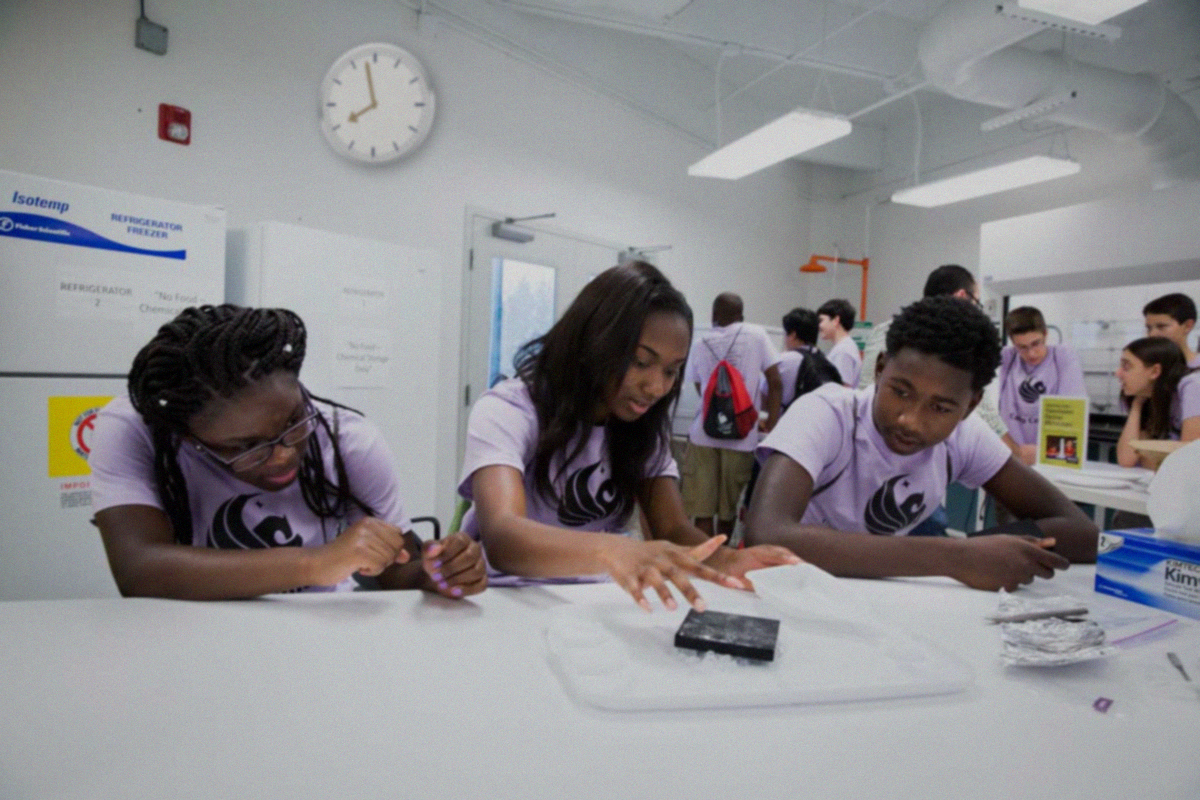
7:58
